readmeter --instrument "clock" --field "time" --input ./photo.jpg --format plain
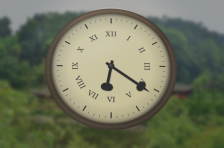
6:21
